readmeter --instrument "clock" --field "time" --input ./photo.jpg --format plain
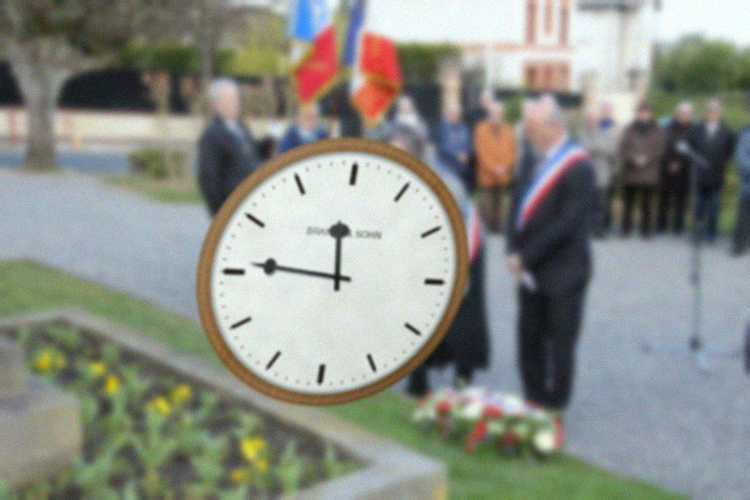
11:46
